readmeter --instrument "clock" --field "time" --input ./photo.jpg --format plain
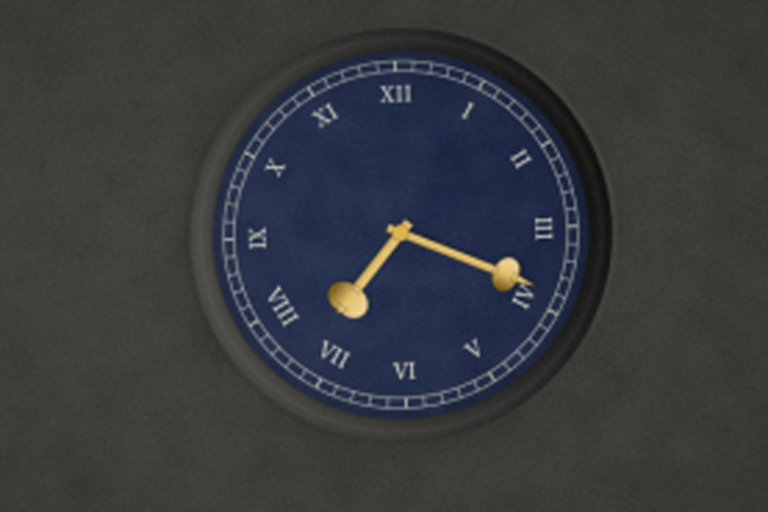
7:19
